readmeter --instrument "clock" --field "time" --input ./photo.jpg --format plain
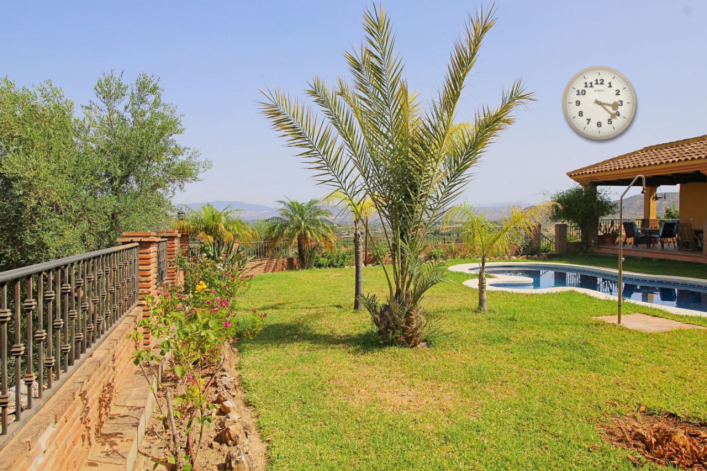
3:22
